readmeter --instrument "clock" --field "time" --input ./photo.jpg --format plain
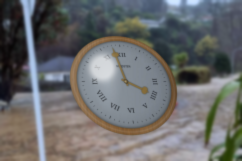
3:58
